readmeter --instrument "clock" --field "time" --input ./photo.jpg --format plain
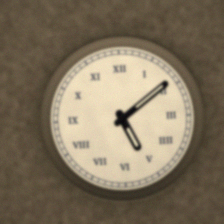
5:09
